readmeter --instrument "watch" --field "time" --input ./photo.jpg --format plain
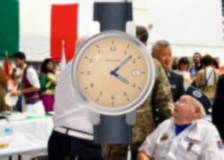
4:08
